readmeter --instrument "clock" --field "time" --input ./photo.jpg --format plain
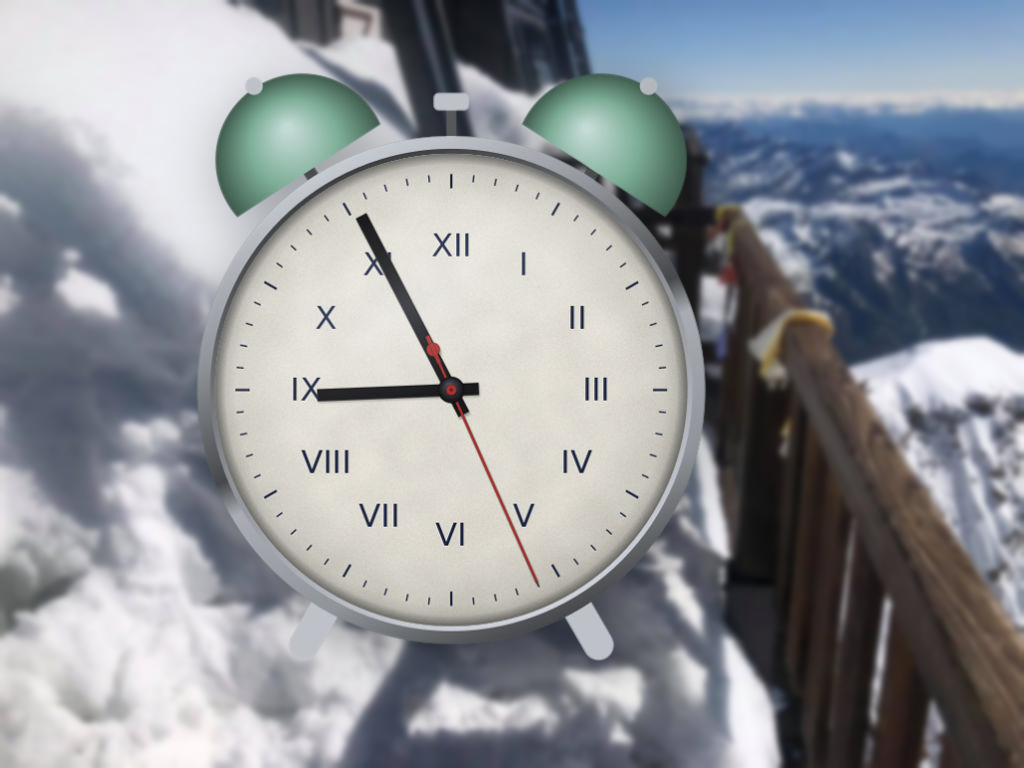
8:55:26
